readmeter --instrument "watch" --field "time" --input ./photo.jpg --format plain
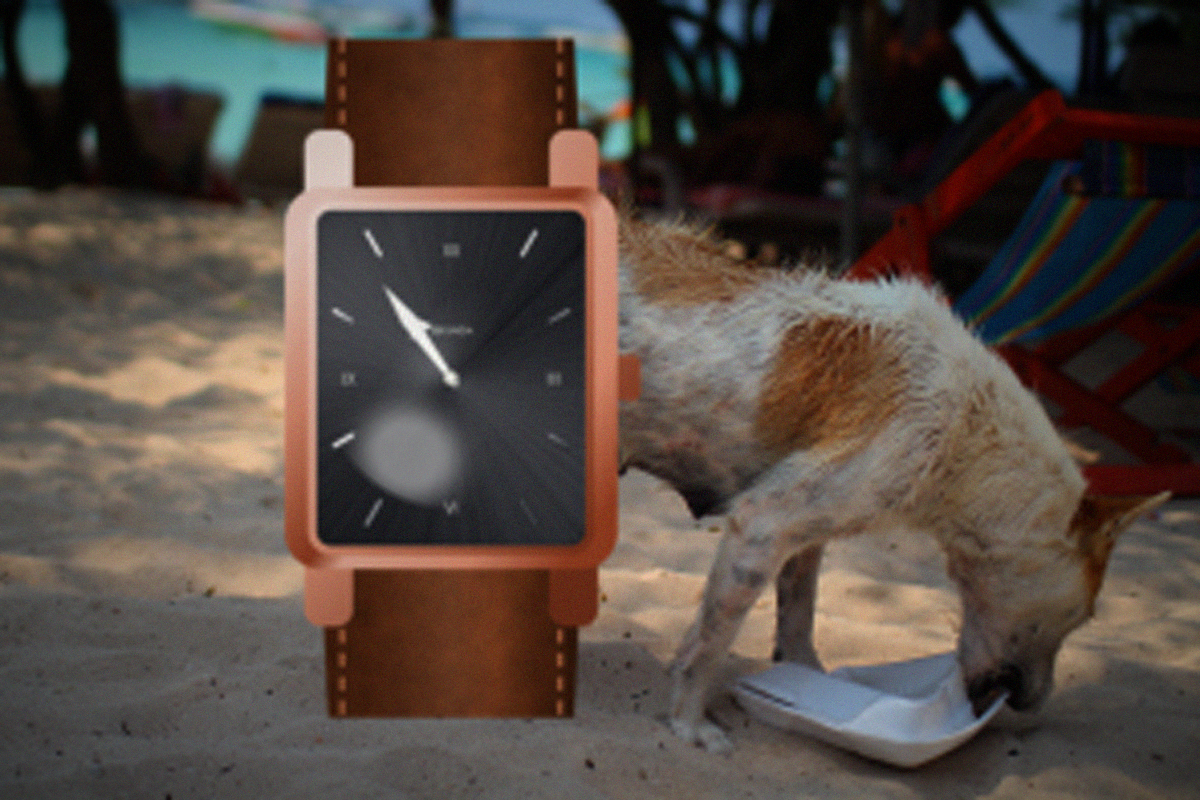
10:54
